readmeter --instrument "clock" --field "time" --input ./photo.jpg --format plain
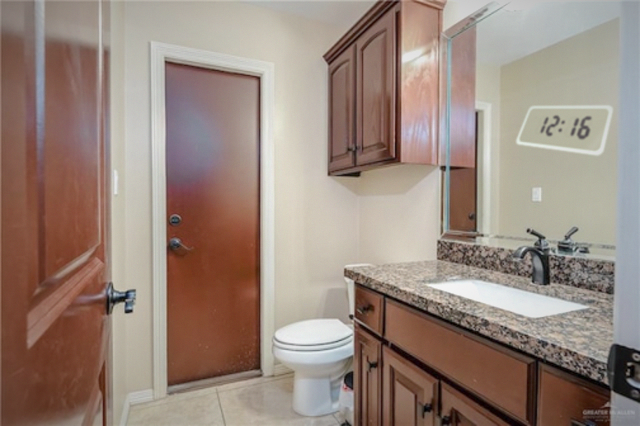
12:16
